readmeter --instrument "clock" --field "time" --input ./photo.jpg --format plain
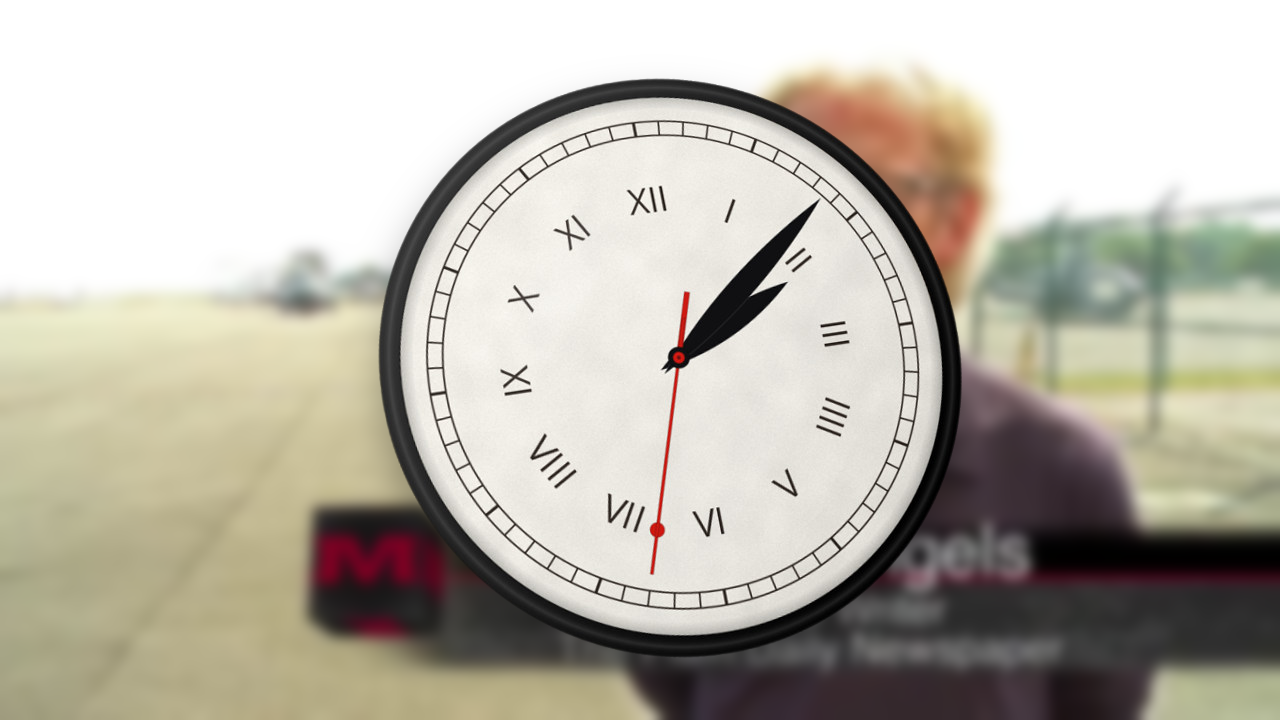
2:08:33
